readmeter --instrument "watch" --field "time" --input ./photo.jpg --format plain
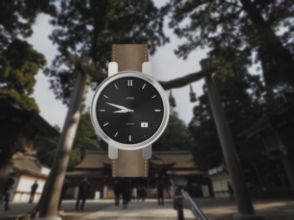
8:48
